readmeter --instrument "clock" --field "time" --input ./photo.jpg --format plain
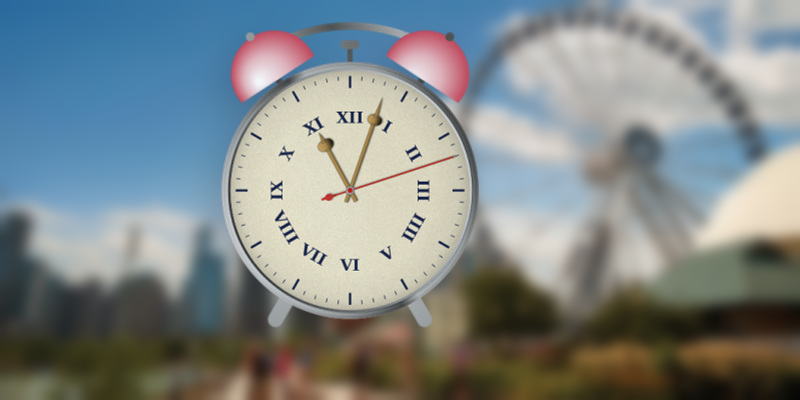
11:03:12
